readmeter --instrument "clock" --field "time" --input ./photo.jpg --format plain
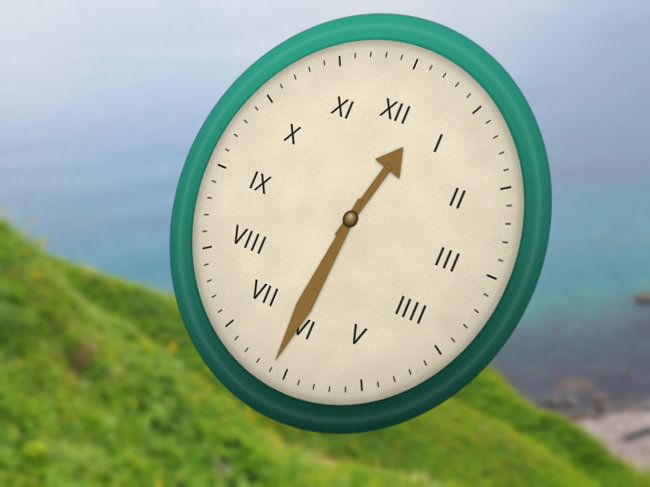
12:31
